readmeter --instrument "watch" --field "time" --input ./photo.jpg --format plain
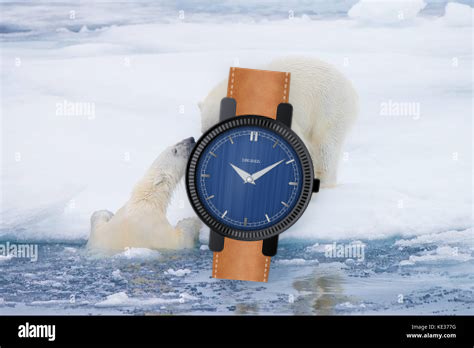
10:09
